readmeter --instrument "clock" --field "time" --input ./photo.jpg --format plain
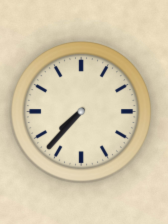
7:37
